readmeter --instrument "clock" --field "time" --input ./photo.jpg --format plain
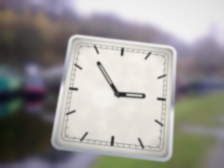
2:54
